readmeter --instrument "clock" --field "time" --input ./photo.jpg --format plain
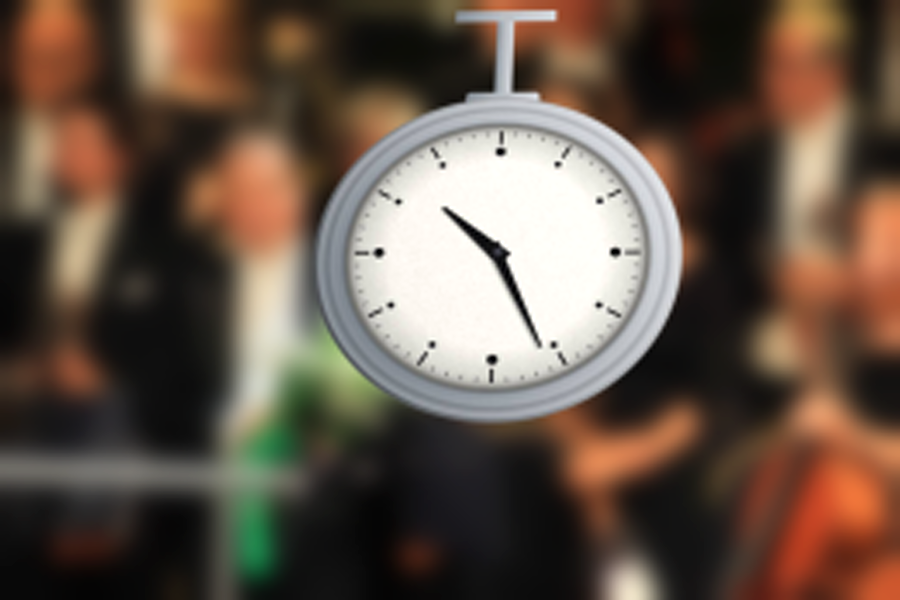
10:26
